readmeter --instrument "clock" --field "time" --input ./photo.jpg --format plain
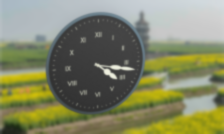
4:17
